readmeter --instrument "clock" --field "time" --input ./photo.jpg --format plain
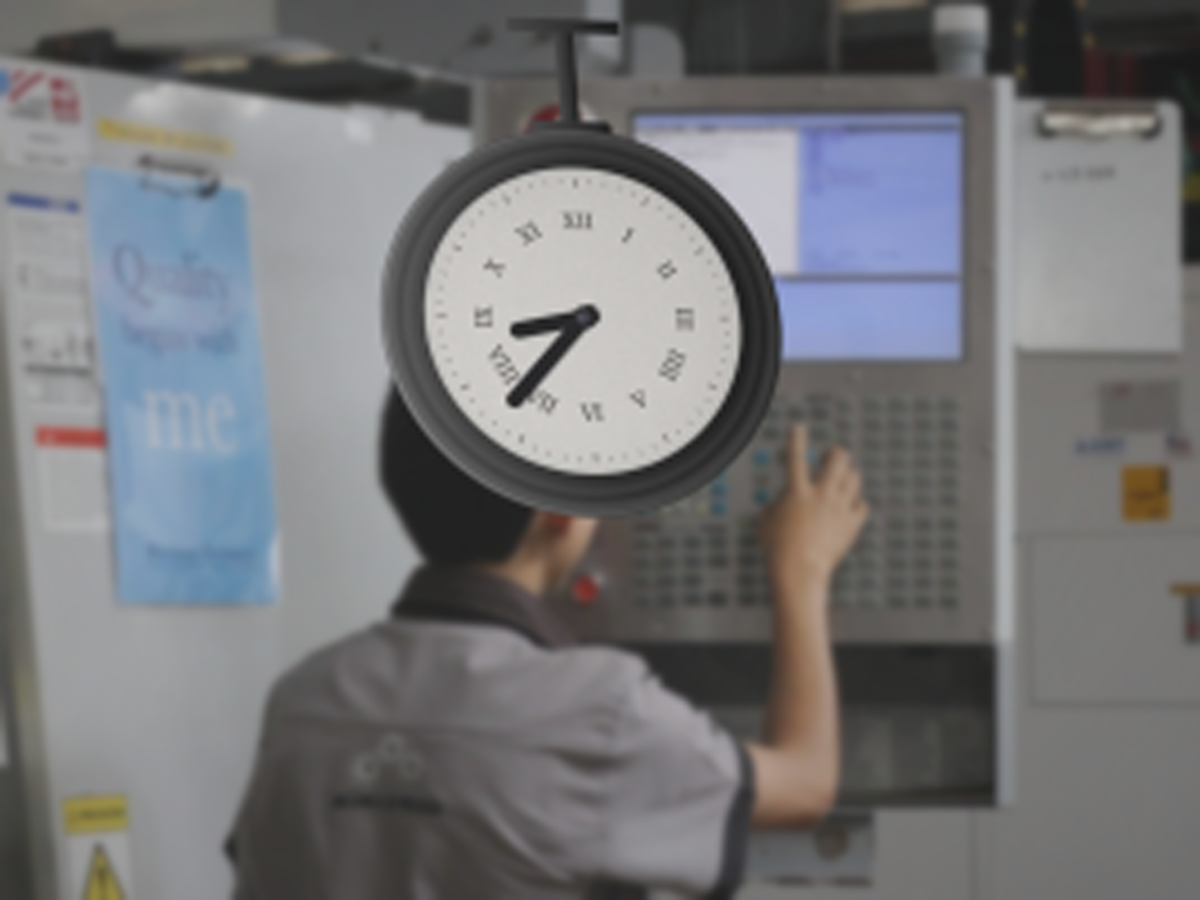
8:37
